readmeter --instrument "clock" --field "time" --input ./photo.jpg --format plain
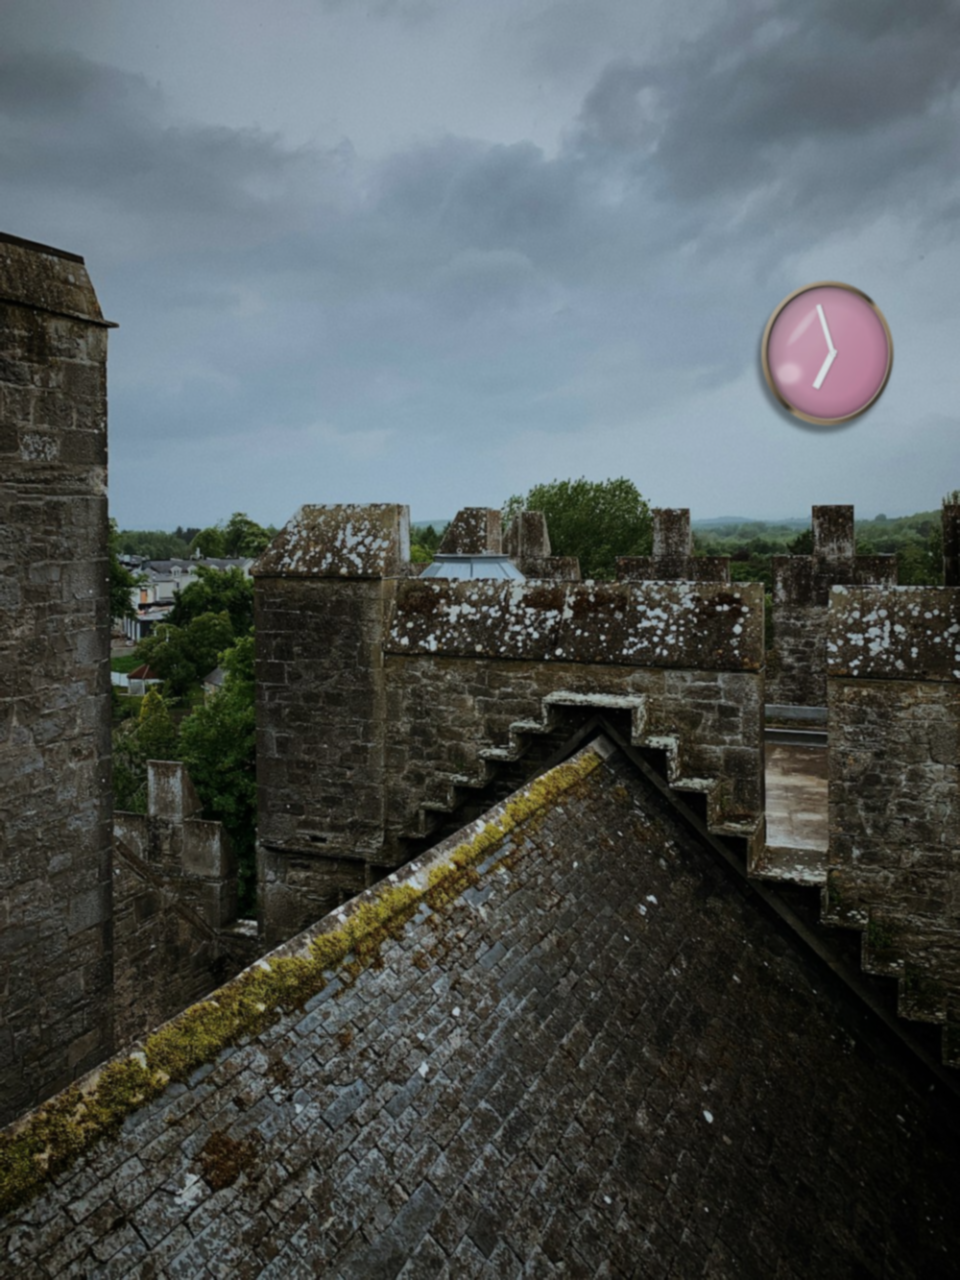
6:57
